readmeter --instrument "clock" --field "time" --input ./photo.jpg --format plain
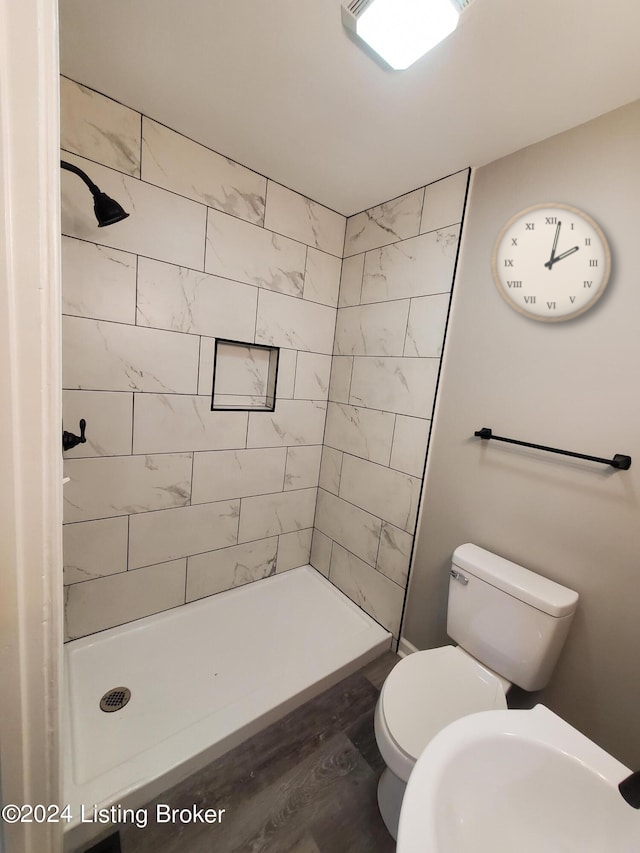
2:02
